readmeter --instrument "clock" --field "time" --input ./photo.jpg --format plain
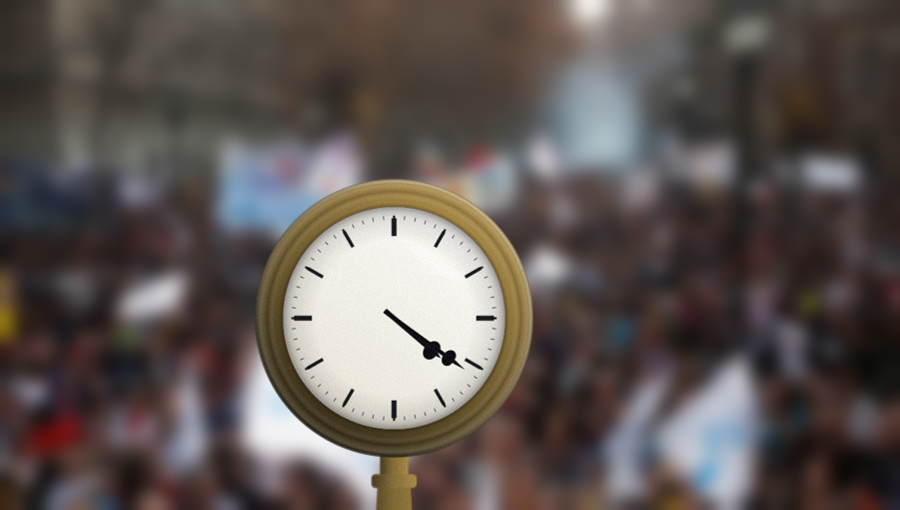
4:21
